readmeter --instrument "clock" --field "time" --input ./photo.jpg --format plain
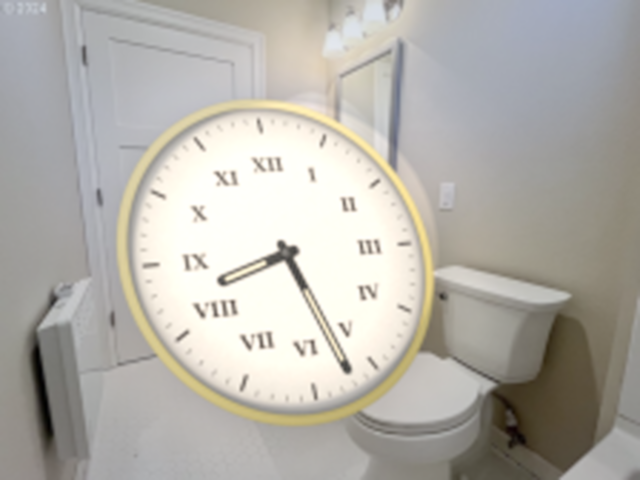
8:27
